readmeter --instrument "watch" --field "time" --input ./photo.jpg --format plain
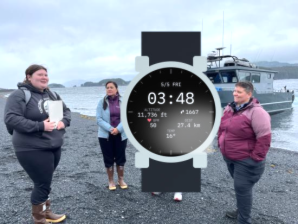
3:48
